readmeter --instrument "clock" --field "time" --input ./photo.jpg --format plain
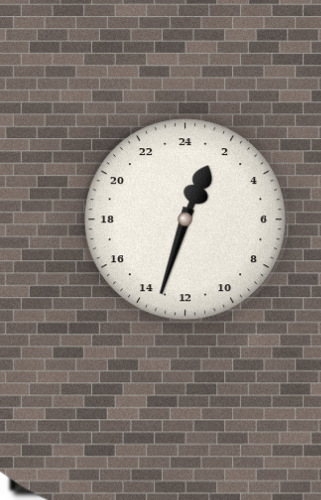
1:33
